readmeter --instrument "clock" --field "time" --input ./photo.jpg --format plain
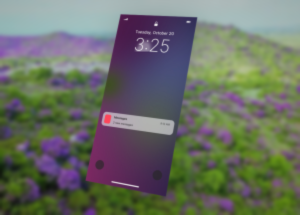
3:25
